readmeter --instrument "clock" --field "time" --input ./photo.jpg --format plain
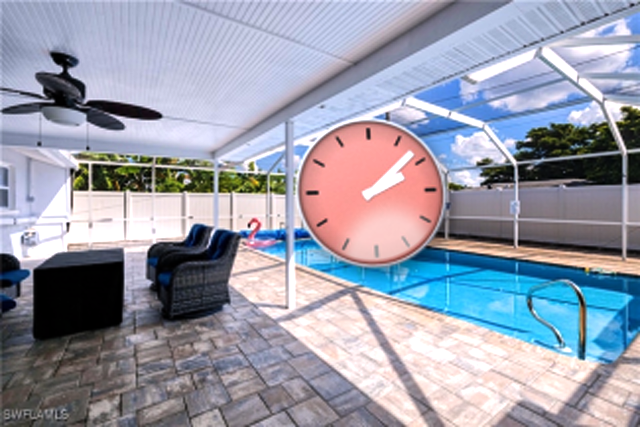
2:08
